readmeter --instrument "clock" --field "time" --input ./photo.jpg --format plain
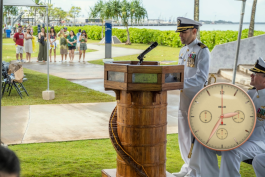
2:35
